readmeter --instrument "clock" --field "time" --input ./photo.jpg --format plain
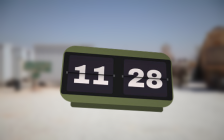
11:28
